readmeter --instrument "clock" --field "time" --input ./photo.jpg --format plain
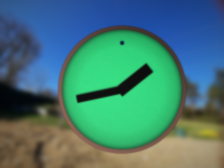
1:43
